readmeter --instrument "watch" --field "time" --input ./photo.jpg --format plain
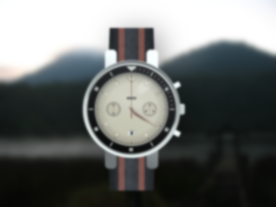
4:21
